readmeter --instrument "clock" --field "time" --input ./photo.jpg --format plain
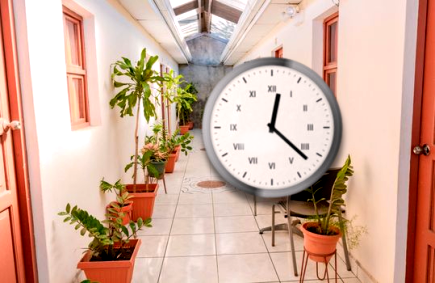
12:22
